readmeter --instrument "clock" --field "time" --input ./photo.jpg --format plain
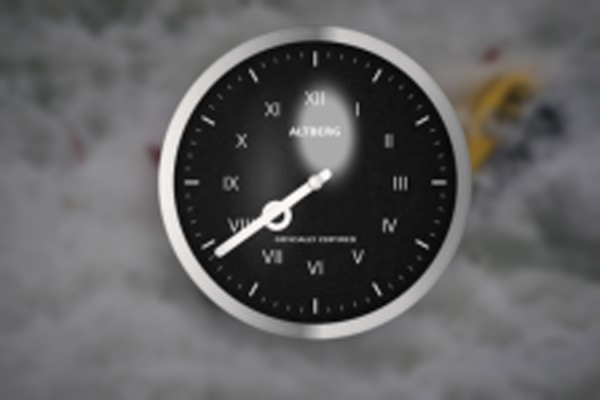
7:39
